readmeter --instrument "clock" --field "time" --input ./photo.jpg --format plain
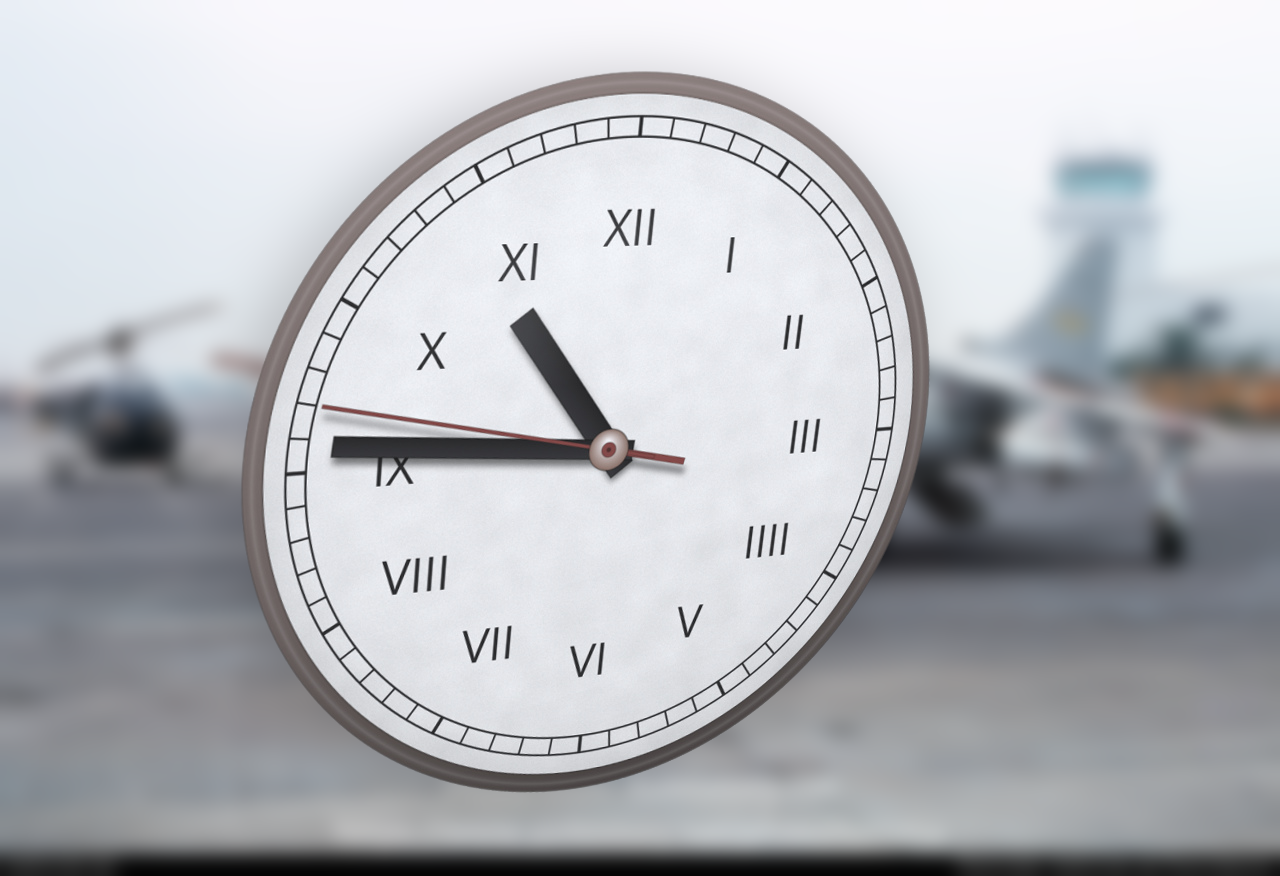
10:45:47
